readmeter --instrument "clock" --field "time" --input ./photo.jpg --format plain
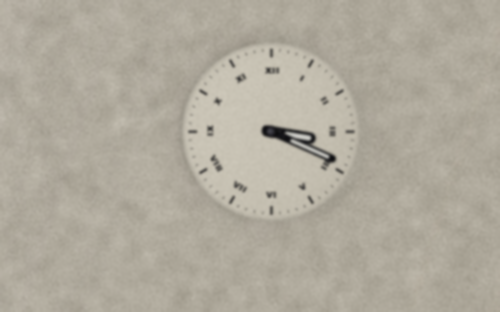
3:19
